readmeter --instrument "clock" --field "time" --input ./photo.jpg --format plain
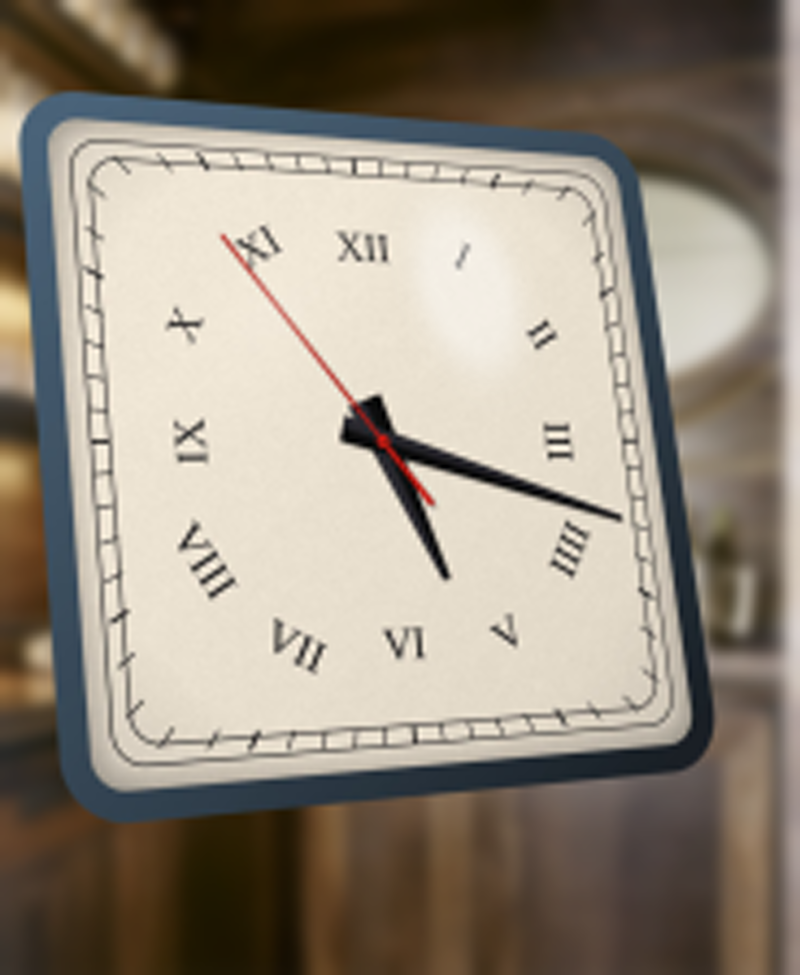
5:17:54
